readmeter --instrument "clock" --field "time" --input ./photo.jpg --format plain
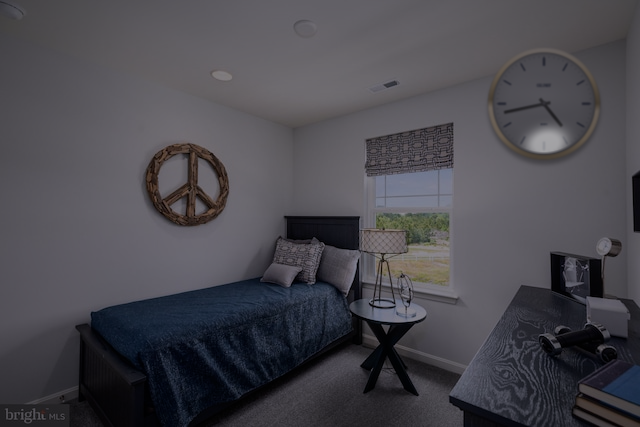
4:43
